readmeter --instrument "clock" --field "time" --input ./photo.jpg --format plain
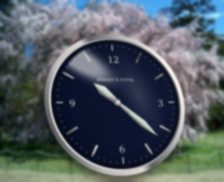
10:22
